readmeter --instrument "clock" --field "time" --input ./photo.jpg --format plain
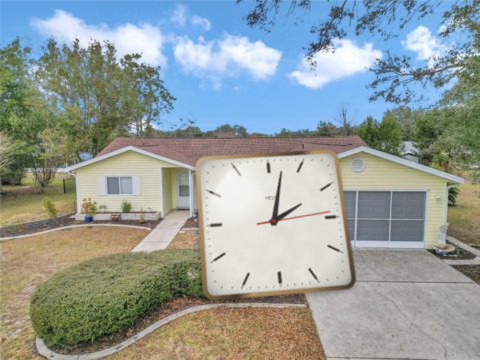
2:02:14
